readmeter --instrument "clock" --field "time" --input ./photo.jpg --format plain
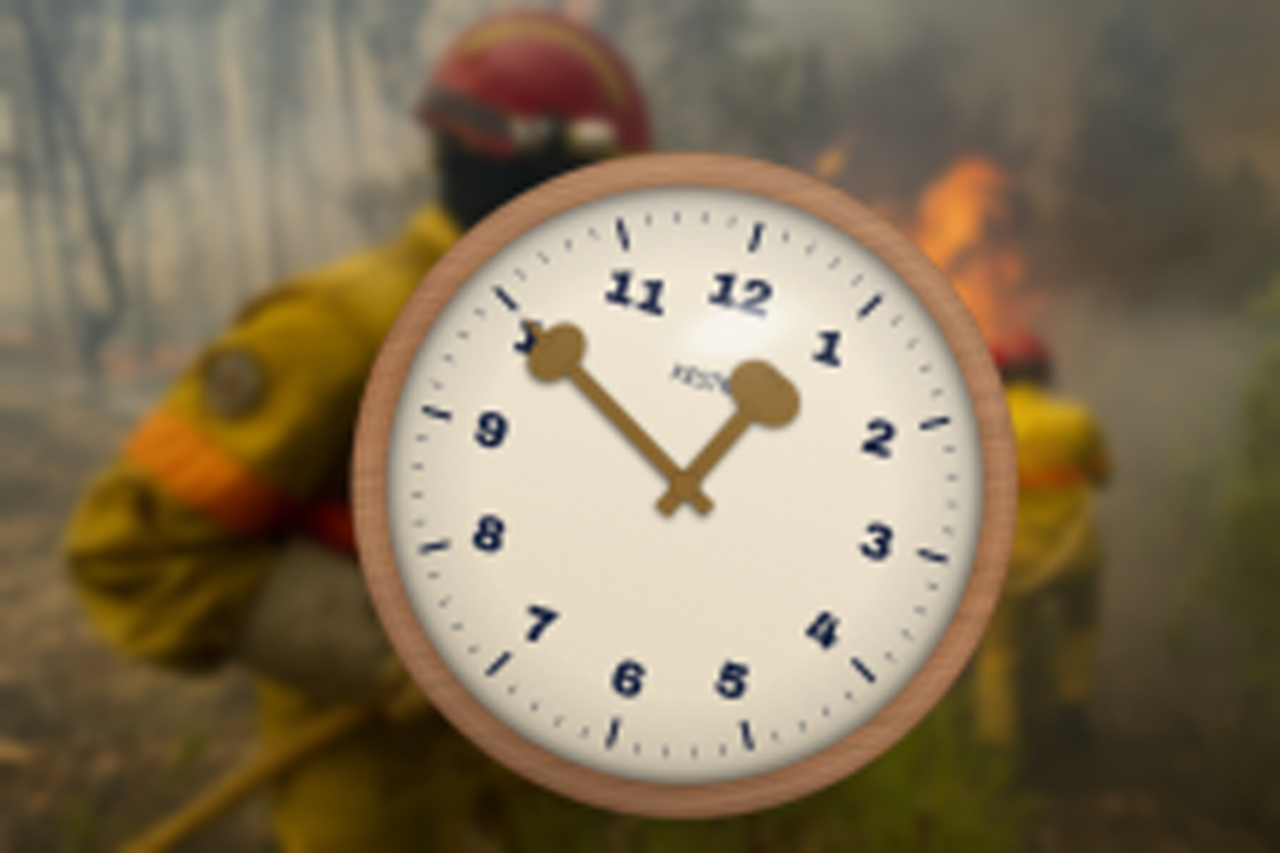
12:50
